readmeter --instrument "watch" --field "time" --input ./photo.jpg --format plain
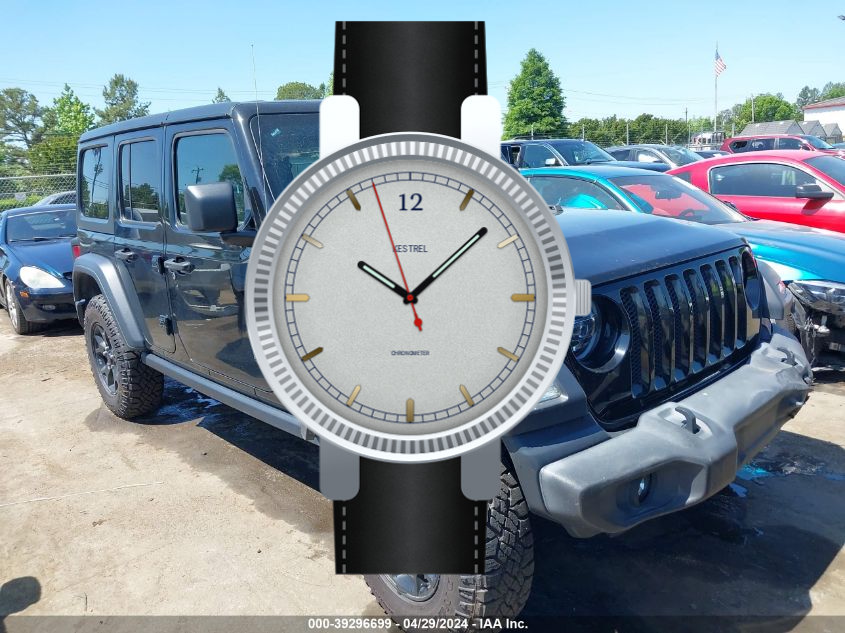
10:07:57
